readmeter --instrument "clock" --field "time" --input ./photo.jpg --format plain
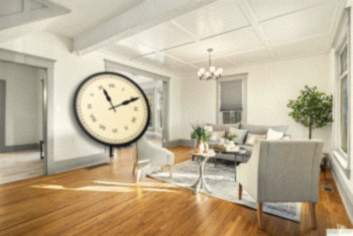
11:11
